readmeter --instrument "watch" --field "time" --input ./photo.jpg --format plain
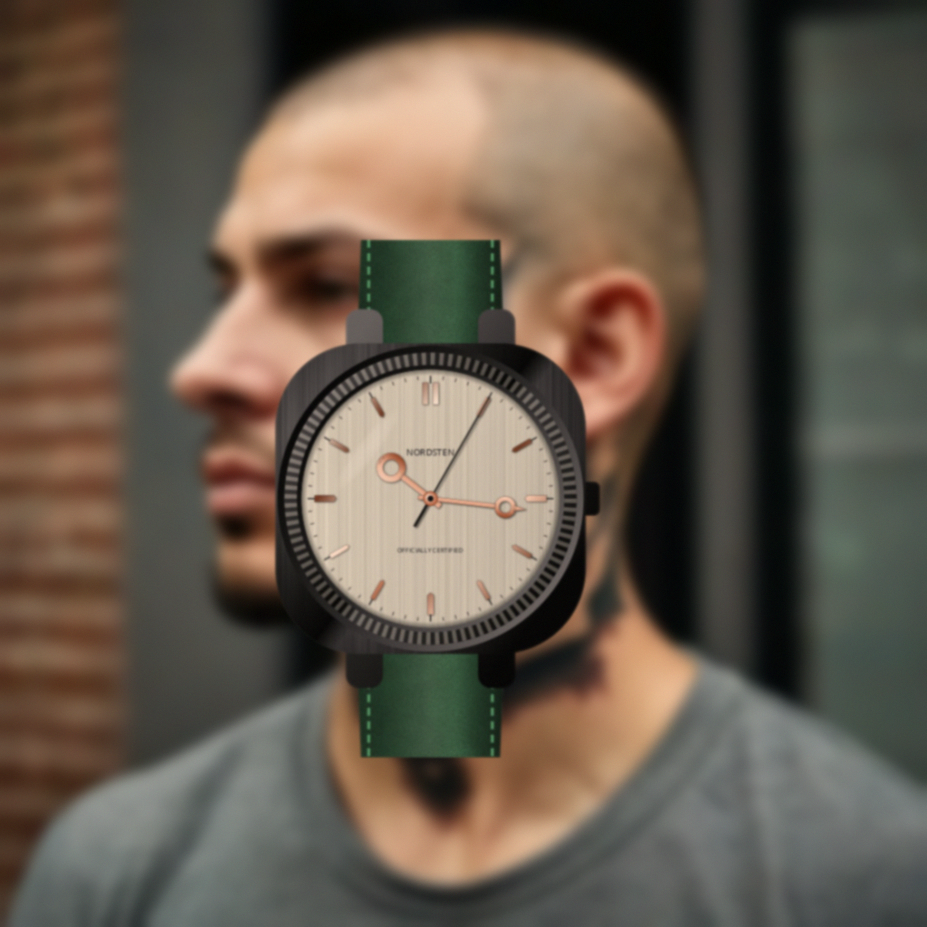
10:16:05
